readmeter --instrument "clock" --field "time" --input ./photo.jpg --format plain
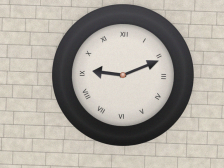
9:11
